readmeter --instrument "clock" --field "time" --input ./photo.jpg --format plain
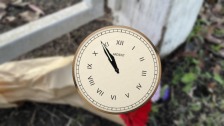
10:54
